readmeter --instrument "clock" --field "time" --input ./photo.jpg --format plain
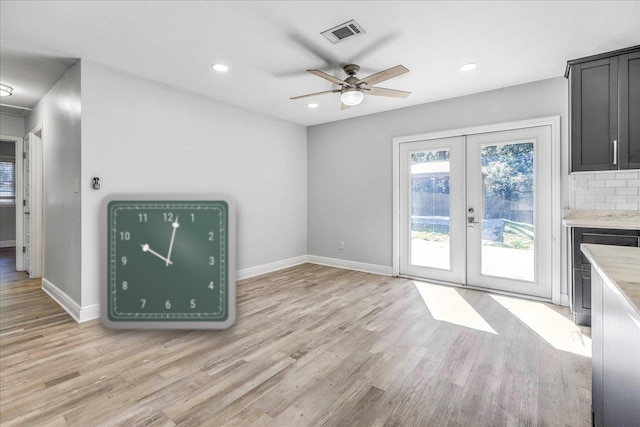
10:02
